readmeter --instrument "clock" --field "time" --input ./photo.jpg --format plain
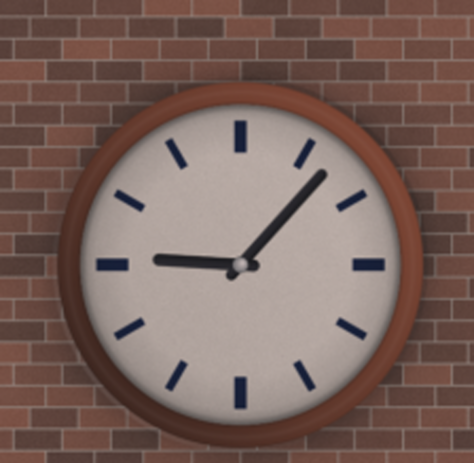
9:07
